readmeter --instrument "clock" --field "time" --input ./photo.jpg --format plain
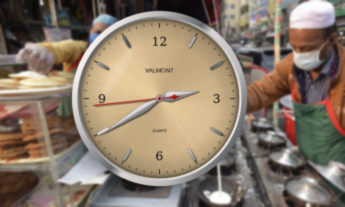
2:39:44
